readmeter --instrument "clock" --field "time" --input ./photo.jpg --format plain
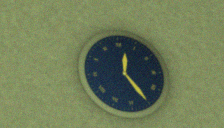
12:25
